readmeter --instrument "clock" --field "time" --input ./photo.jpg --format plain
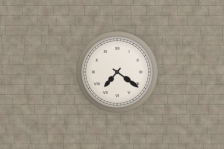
7:21
